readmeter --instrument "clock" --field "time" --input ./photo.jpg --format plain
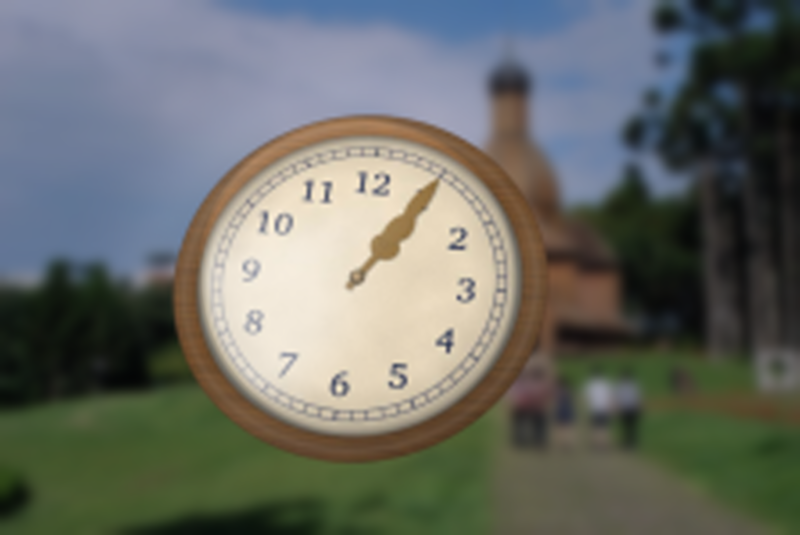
1:05
